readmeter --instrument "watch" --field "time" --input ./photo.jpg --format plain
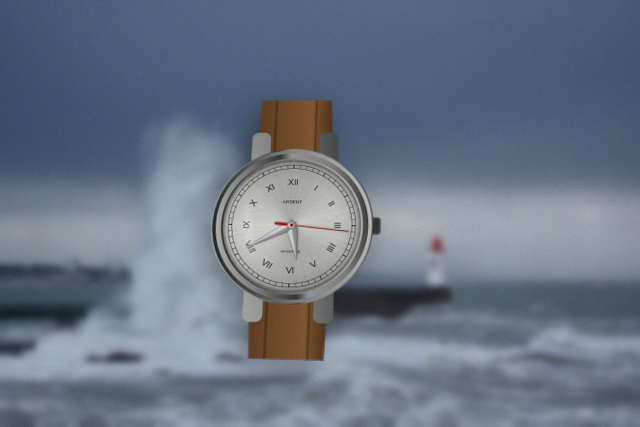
5:40:16
